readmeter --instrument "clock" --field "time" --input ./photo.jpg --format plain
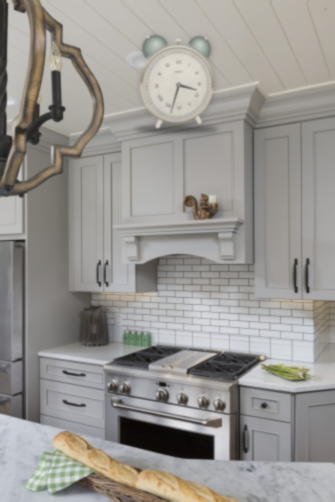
3:33
